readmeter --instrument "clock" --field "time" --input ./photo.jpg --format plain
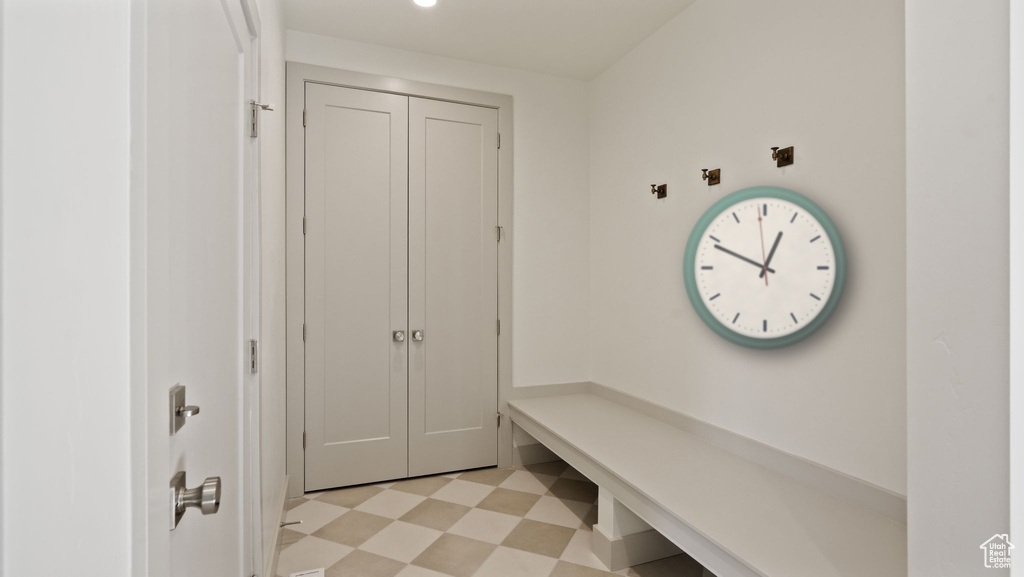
12:48:59
